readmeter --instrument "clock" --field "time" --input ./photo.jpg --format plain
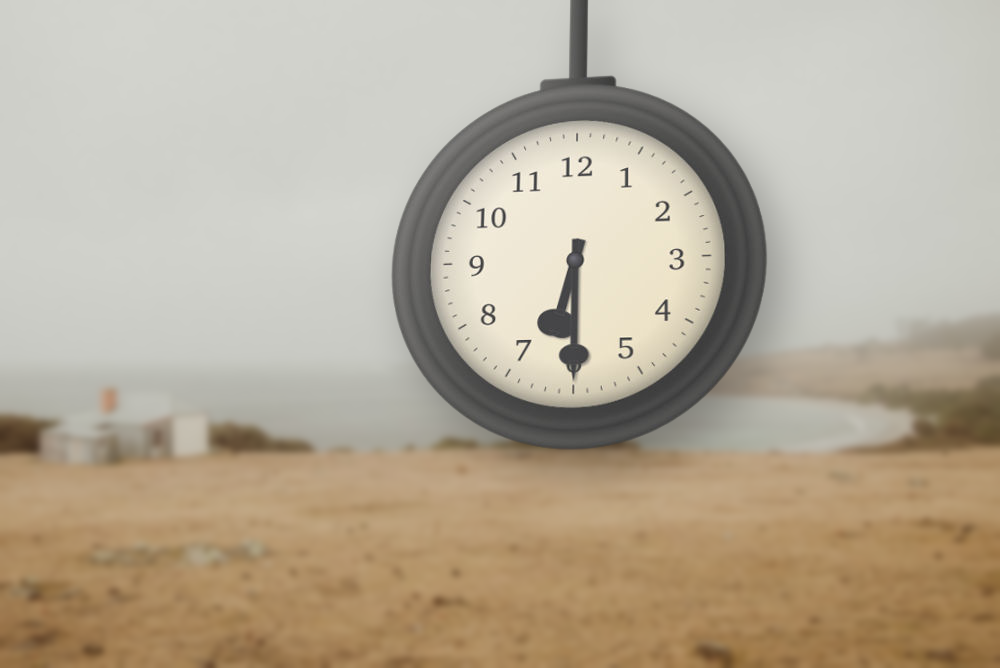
6:30
